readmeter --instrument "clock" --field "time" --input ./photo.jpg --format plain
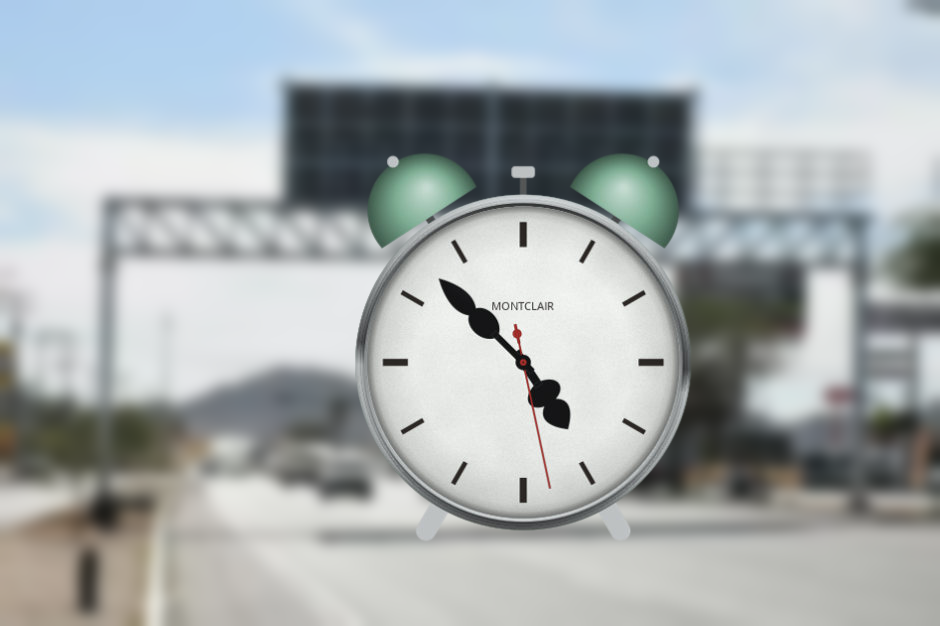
4:52:28
